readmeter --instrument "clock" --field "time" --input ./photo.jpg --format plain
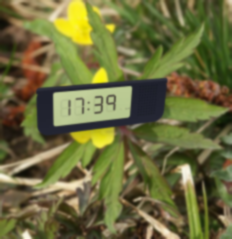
17:39
